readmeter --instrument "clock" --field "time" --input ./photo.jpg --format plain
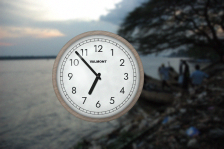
6:53
